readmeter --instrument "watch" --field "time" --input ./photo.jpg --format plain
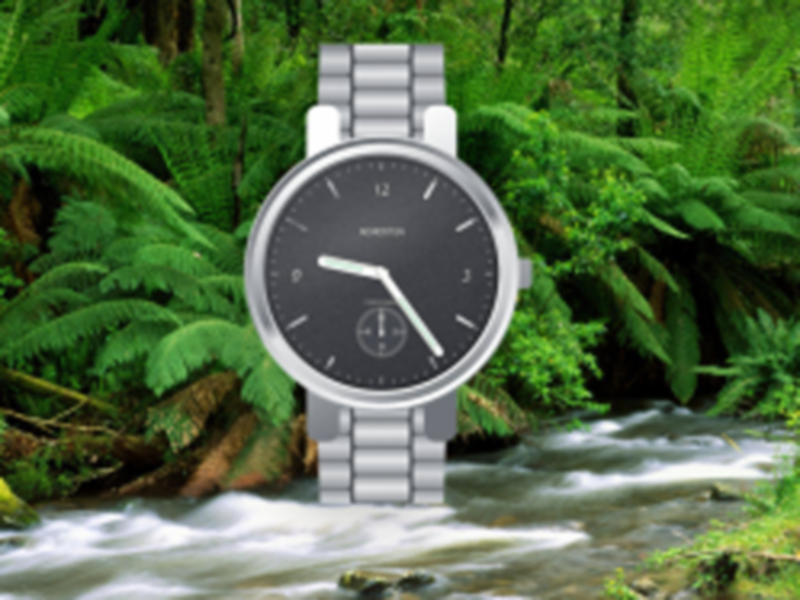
9:24
